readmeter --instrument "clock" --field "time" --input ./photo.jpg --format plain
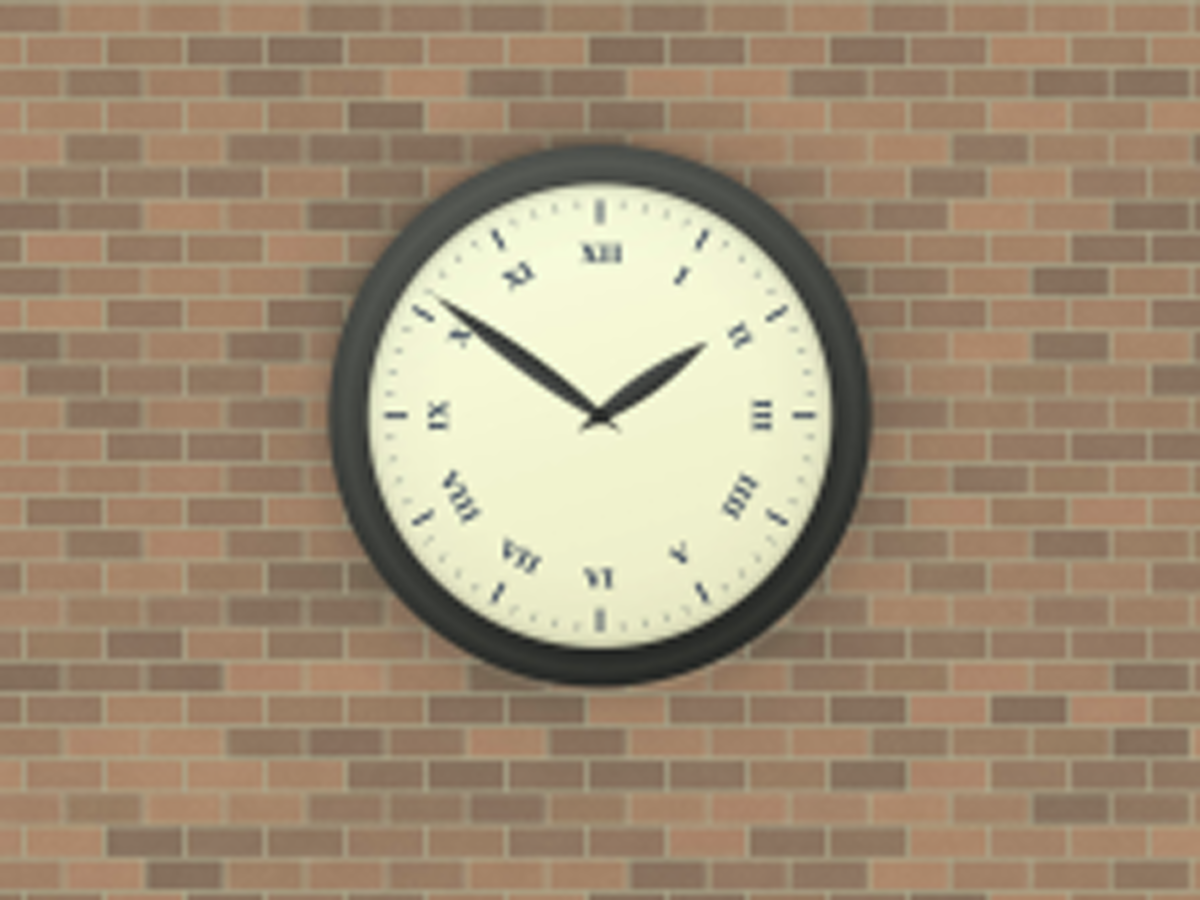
1:51
